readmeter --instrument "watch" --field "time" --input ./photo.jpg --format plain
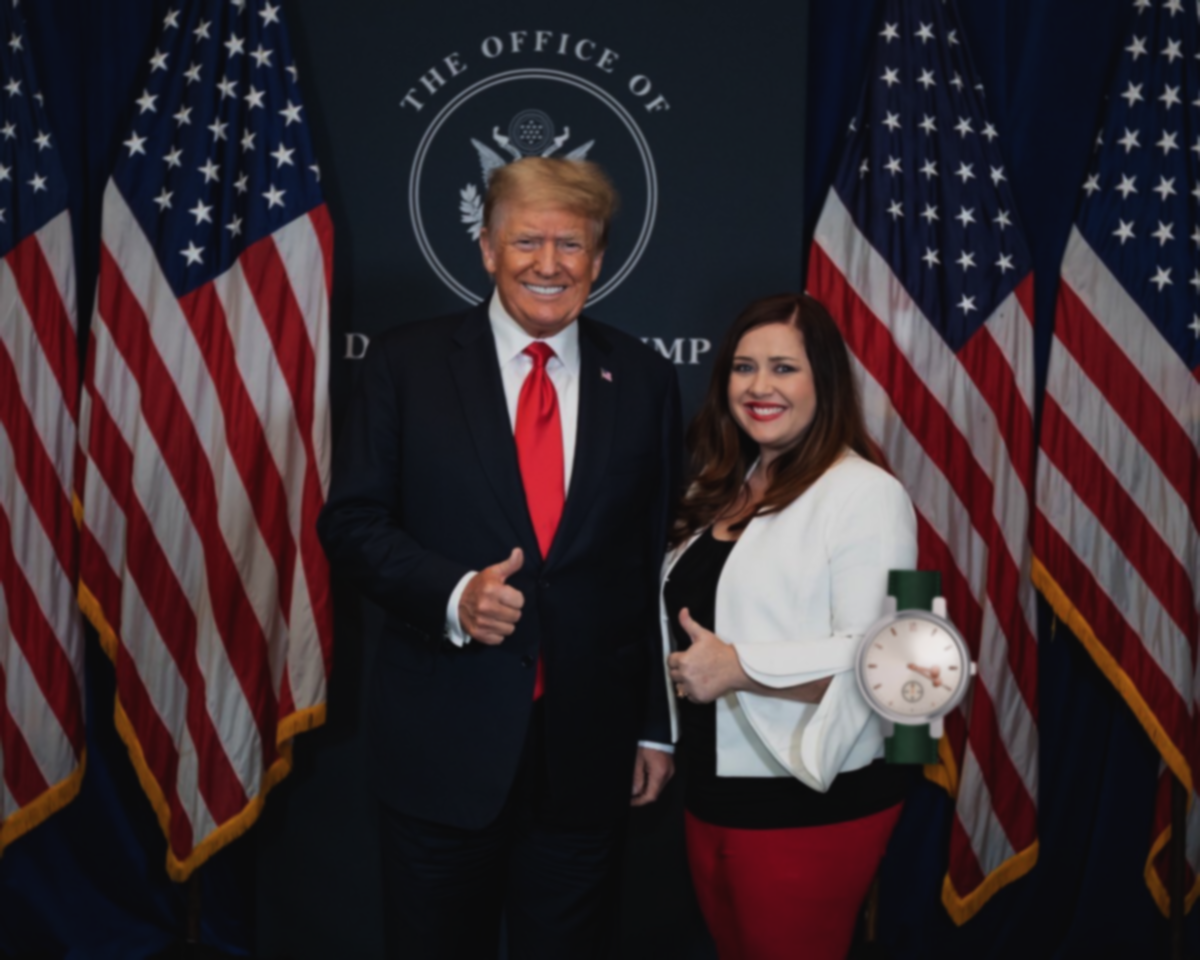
3:20
